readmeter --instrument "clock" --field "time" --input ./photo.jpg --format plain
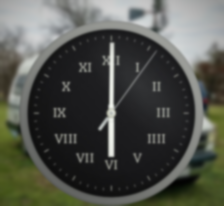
6:00:06
